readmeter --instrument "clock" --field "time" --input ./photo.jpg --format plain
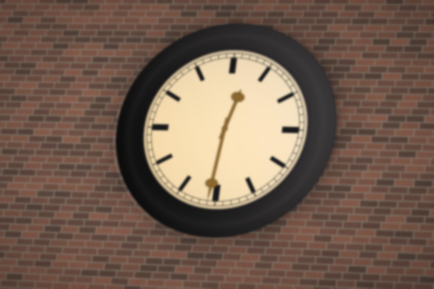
12:31
